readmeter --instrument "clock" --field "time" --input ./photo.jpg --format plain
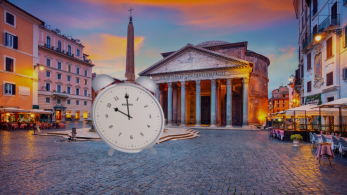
10:00
